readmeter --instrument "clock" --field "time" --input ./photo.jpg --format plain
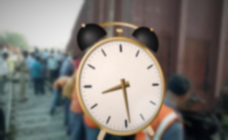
8:29
